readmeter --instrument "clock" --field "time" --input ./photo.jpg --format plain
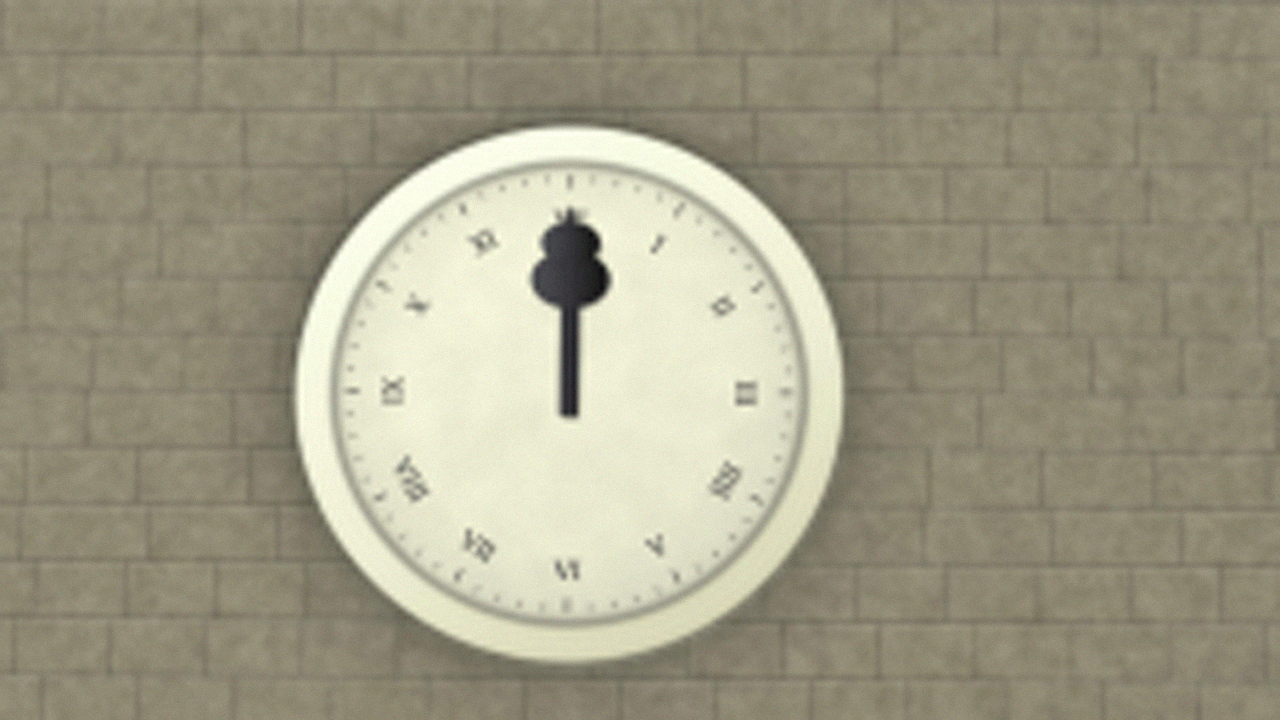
12:00
